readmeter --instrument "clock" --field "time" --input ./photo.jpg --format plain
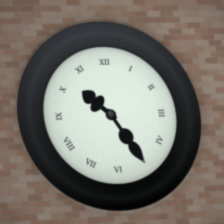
10:25
